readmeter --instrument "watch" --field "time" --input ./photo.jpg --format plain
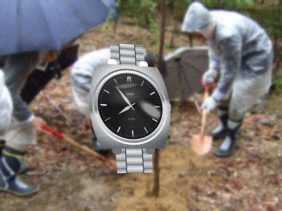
7:54
